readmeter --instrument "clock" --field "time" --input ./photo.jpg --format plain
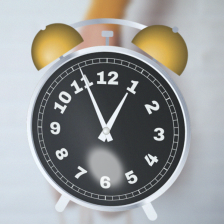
12:56
